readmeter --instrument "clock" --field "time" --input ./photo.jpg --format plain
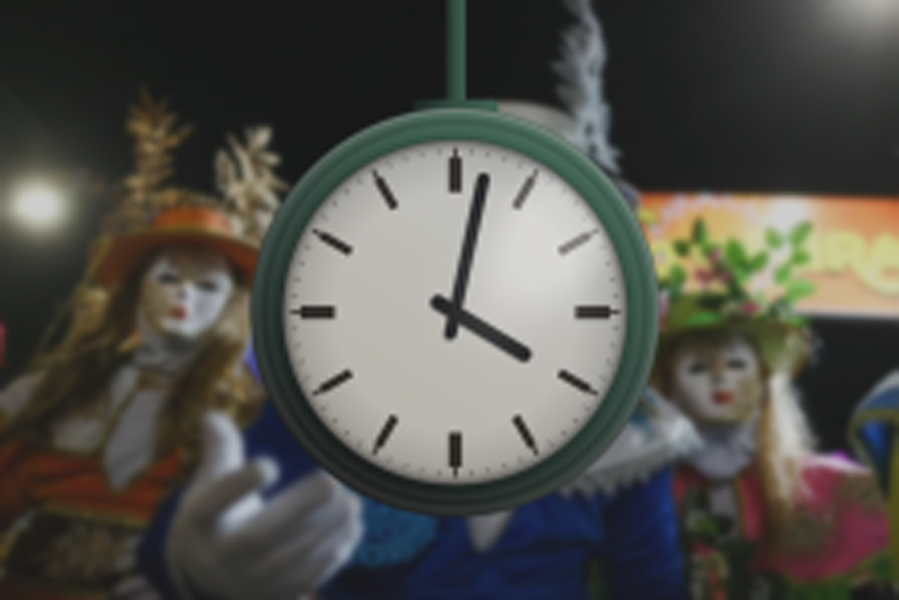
4:02
